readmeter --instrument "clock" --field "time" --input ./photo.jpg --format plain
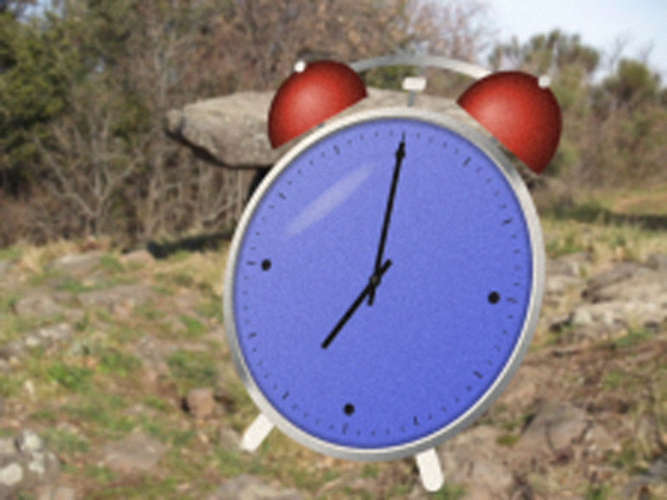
7:00
